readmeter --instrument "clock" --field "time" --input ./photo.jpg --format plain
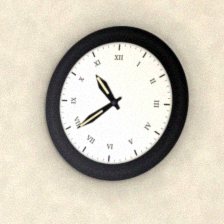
10:39
